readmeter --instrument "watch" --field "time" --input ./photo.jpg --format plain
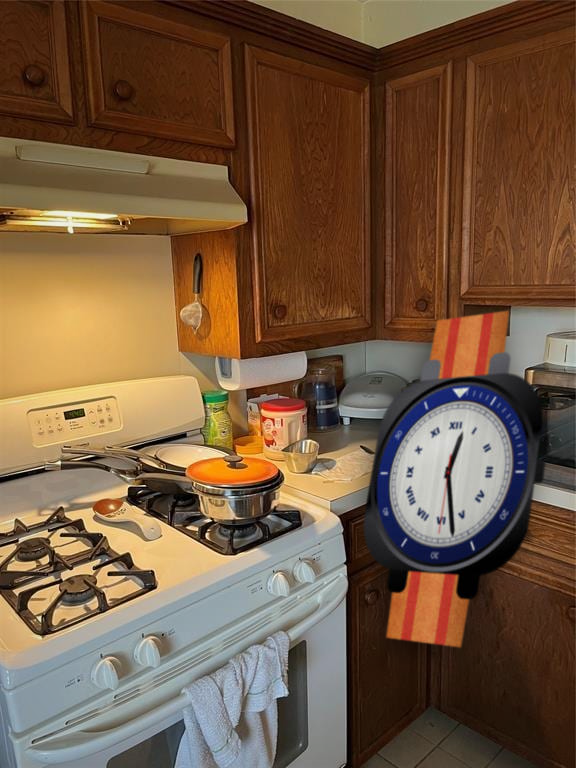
12:27:30
